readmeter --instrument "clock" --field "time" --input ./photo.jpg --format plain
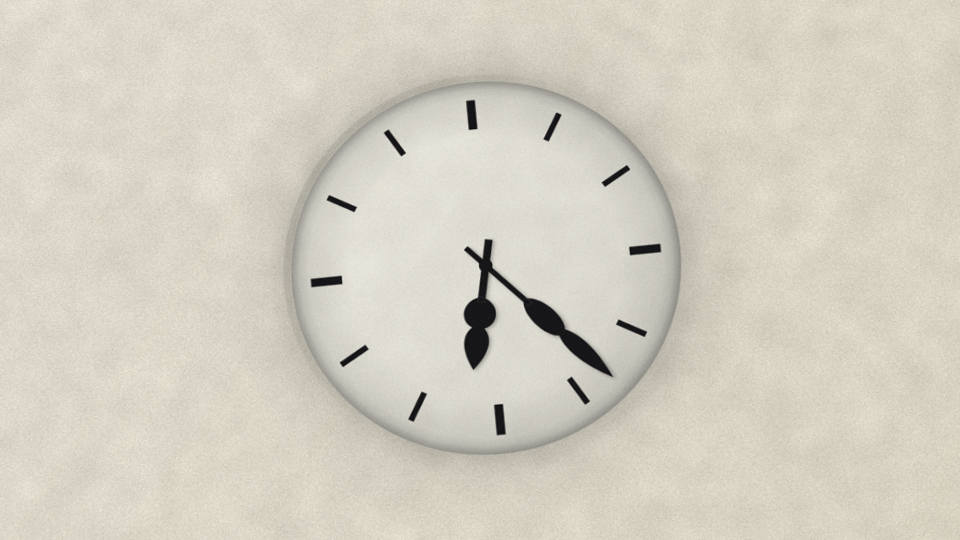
6:23
